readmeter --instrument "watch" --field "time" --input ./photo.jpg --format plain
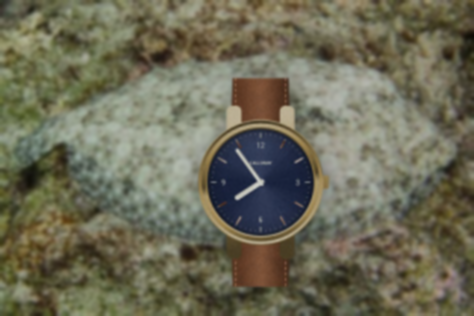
7:54
